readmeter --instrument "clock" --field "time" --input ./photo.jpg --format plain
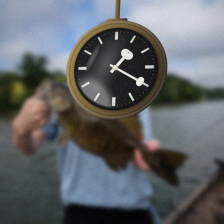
1:20
